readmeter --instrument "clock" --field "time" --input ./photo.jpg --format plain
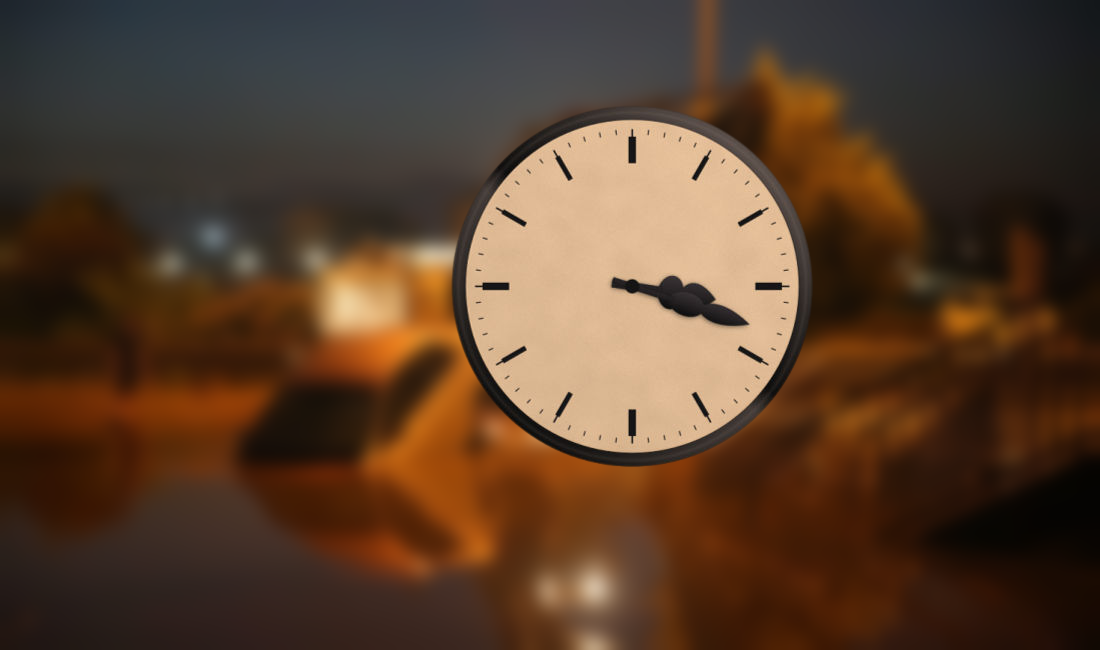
3:18
